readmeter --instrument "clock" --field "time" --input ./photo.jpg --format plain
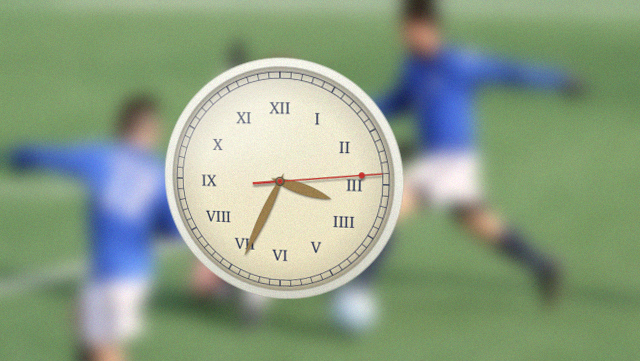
3:34:14
